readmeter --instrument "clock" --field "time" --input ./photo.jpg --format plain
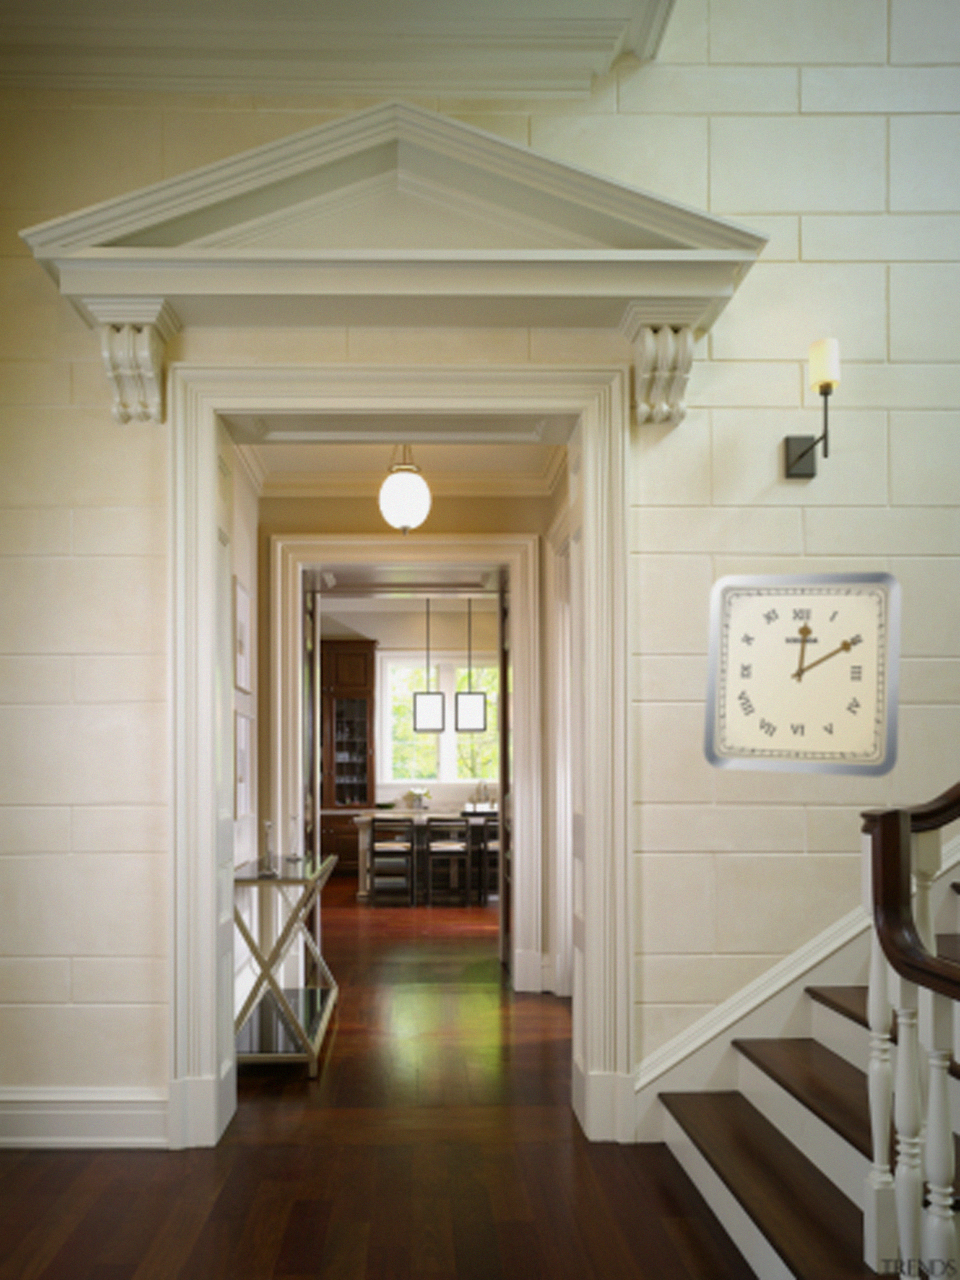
12:10
